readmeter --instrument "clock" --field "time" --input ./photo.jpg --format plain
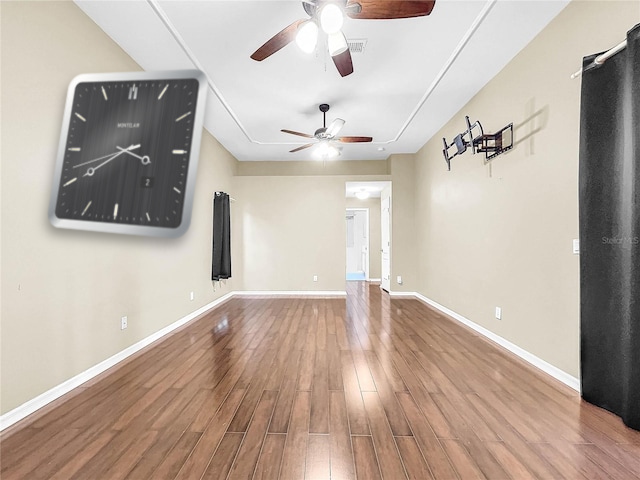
3:39:42
